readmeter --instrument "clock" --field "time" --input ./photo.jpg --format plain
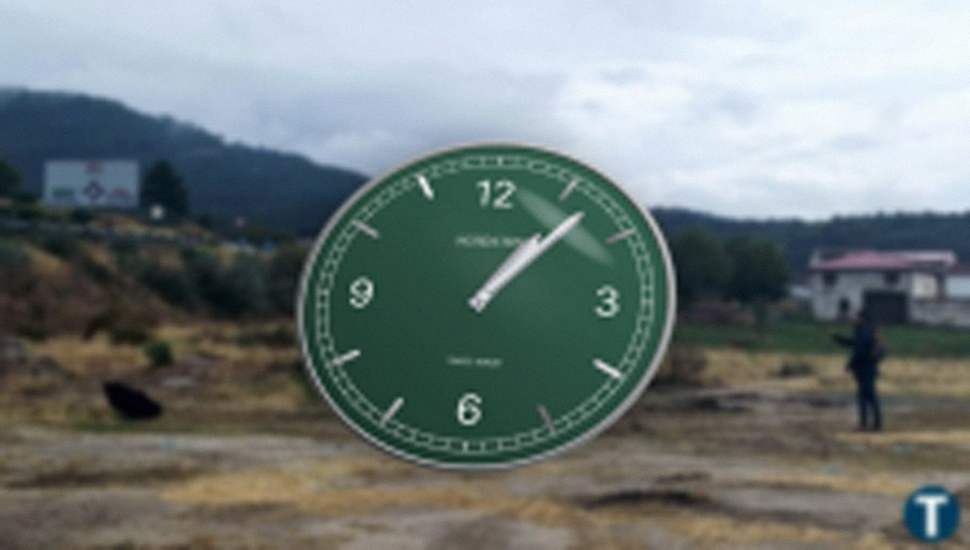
1:07
